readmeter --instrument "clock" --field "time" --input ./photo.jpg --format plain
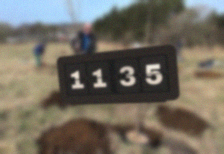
11:35
